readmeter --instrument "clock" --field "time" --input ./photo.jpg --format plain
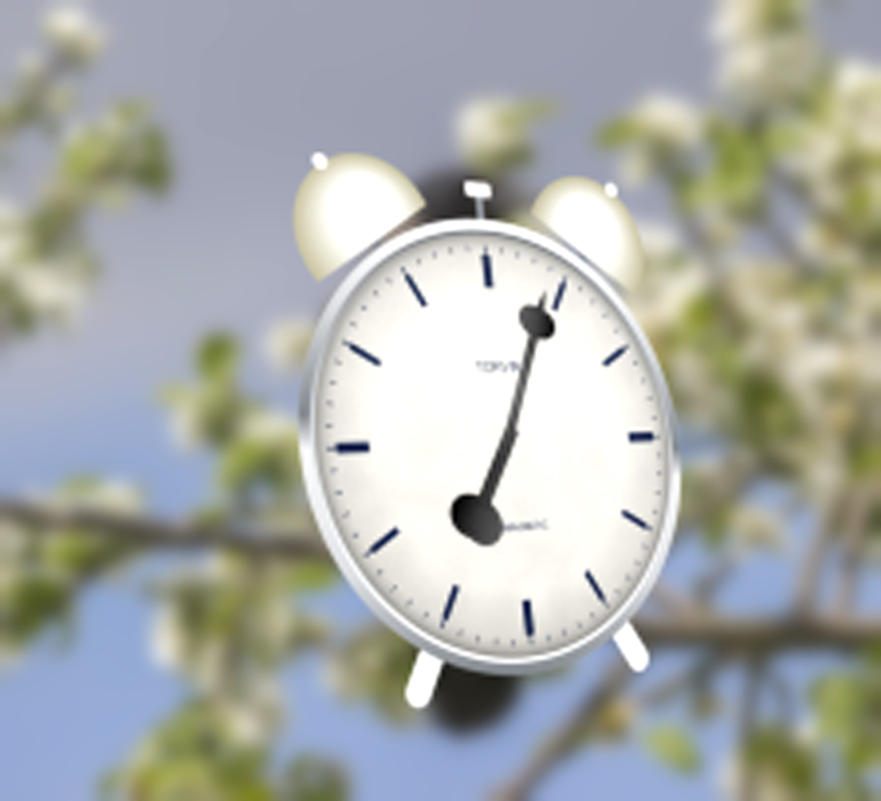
7:04
